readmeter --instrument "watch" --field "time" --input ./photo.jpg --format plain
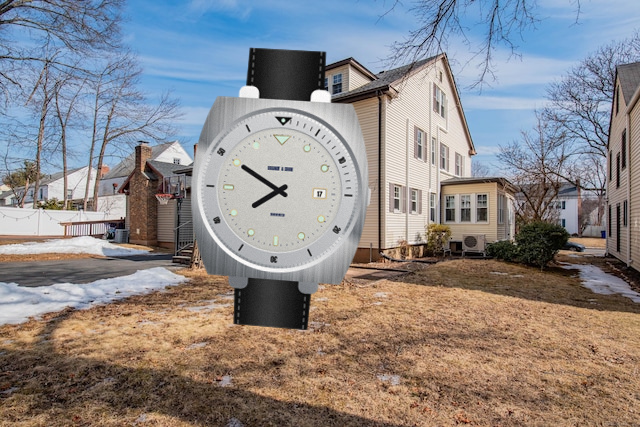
7:50
